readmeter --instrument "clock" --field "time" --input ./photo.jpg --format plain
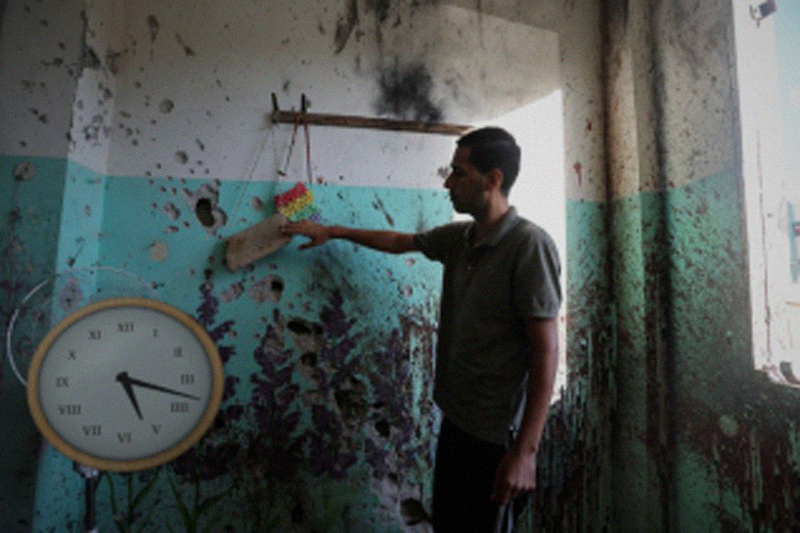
5:18
